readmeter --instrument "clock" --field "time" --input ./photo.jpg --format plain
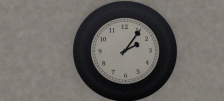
2:06
